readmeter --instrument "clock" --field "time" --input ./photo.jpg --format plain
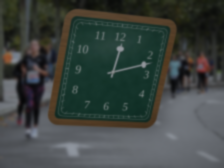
12:12
